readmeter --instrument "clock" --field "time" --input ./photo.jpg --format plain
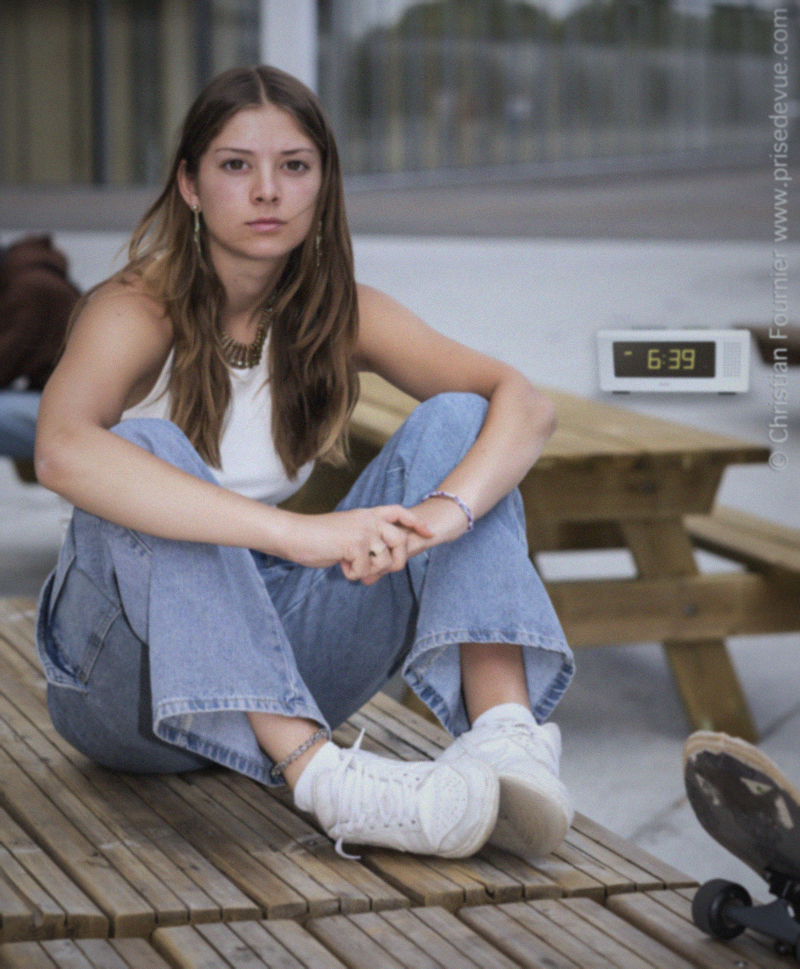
6:39
